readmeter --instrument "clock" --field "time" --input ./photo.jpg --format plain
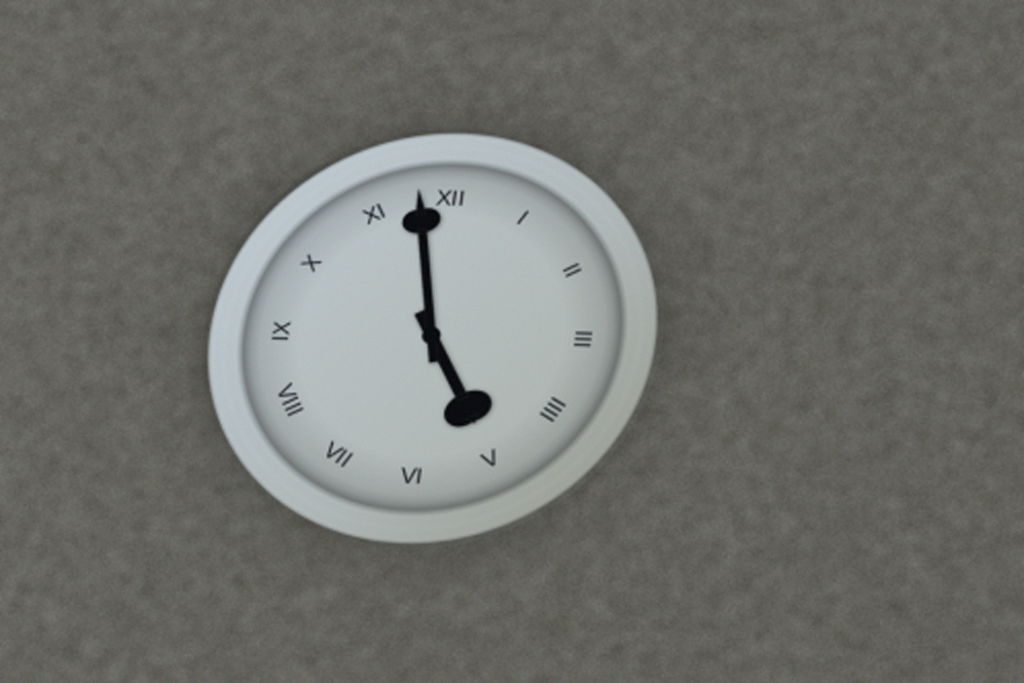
4:58
